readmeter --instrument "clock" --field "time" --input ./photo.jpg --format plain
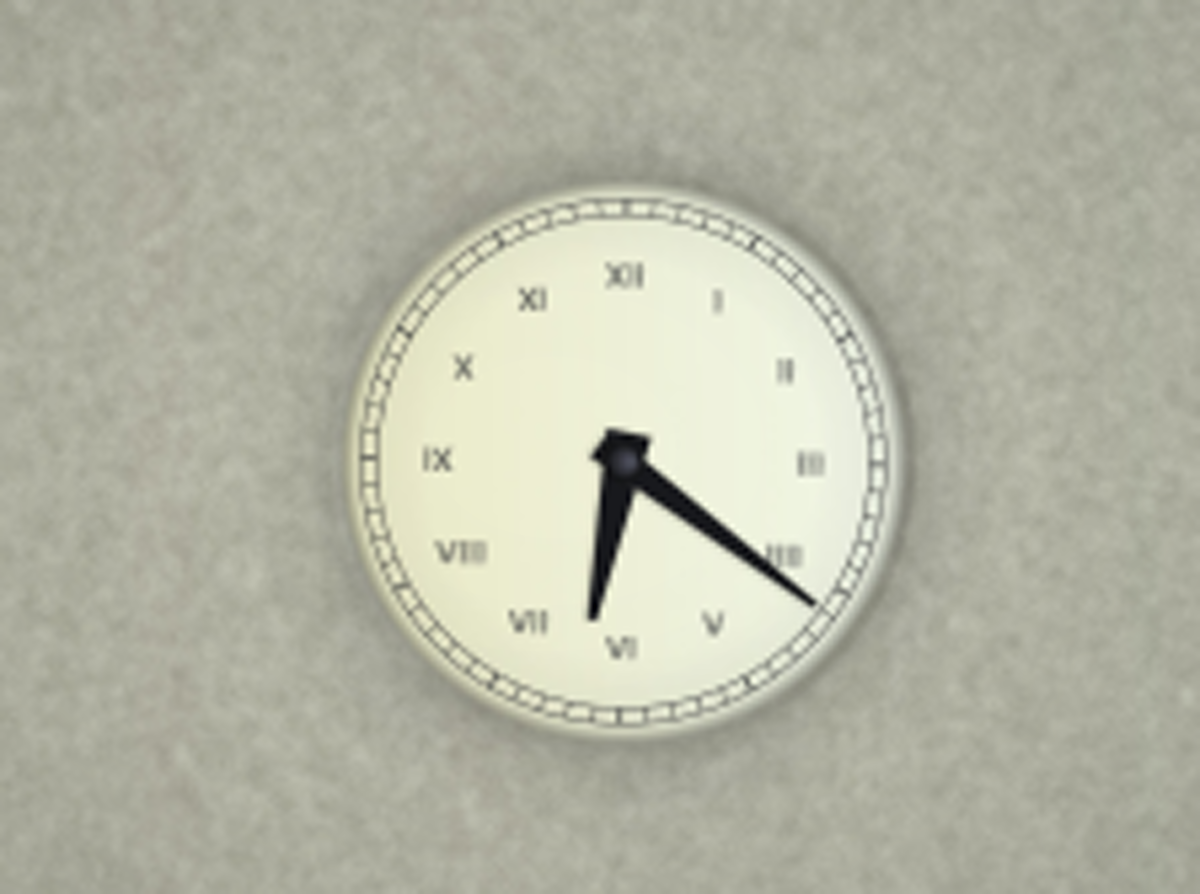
6:21
